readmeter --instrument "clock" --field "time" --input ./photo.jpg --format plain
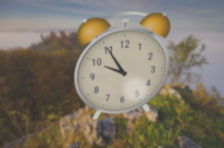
9:55
